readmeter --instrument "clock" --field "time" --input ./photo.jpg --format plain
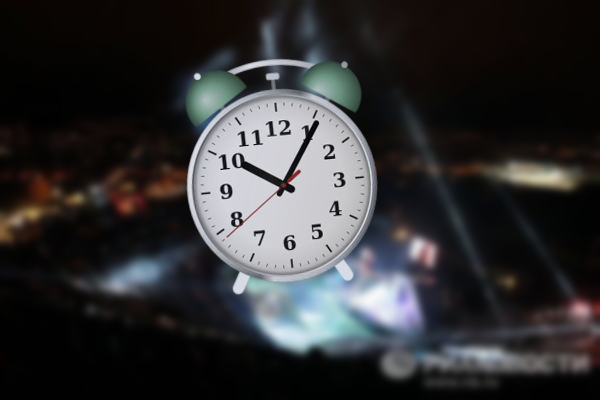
10:05:39
